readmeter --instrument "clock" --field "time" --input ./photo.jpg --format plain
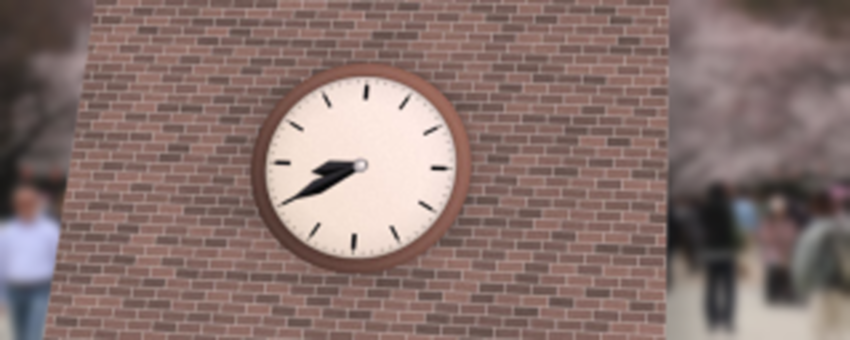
8:40
